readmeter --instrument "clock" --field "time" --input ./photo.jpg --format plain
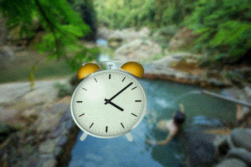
4:08
